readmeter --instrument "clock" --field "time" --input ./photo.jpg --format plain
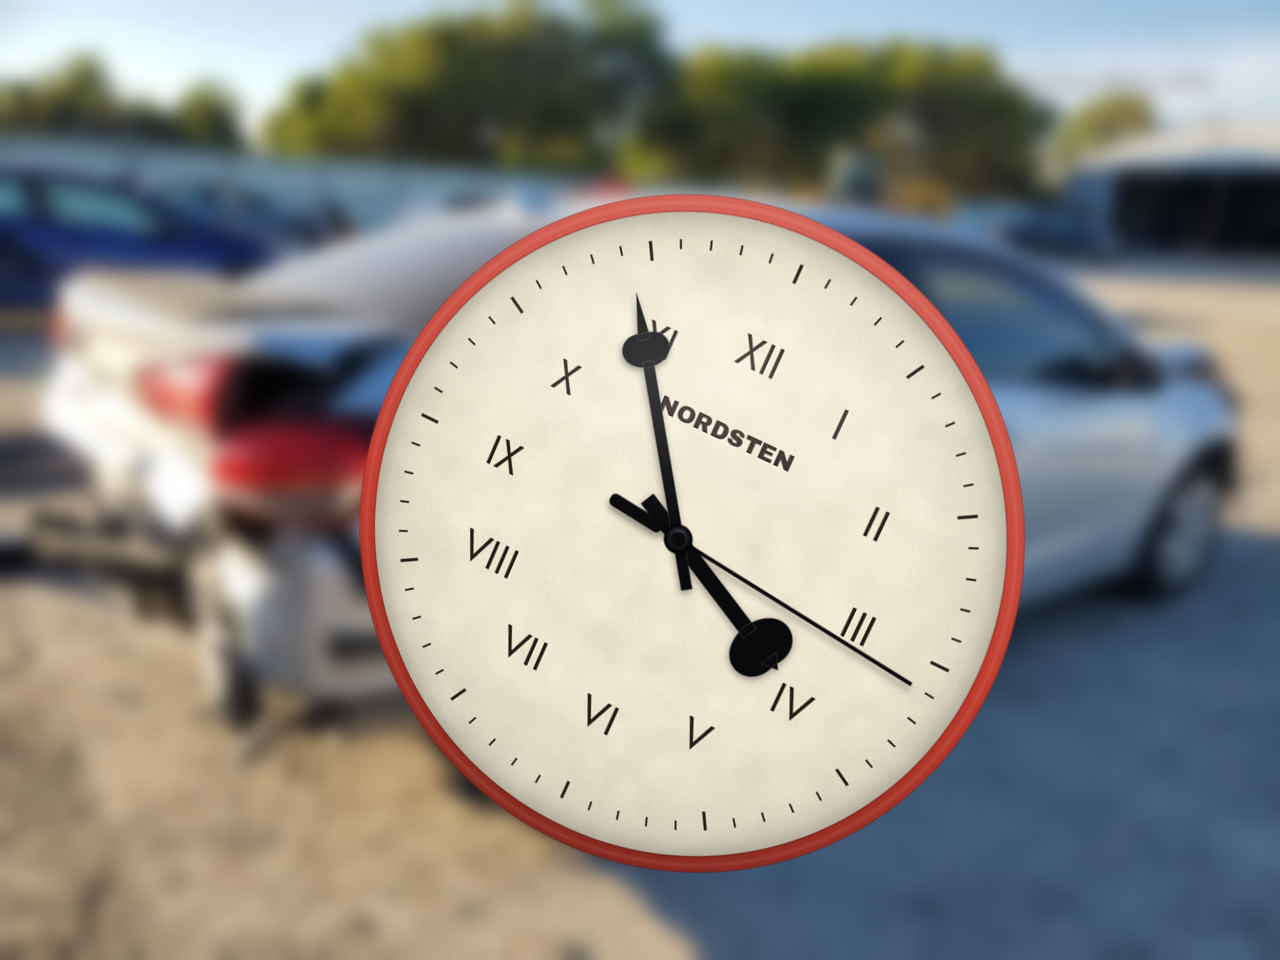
3:54:16
